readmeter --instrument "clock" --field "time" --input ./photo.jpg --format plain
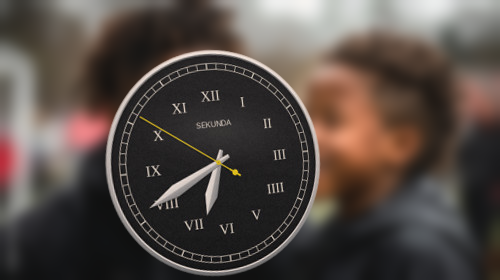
6:40:51
